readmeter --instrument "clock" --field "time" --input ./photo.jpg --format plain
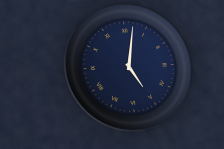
5:02
